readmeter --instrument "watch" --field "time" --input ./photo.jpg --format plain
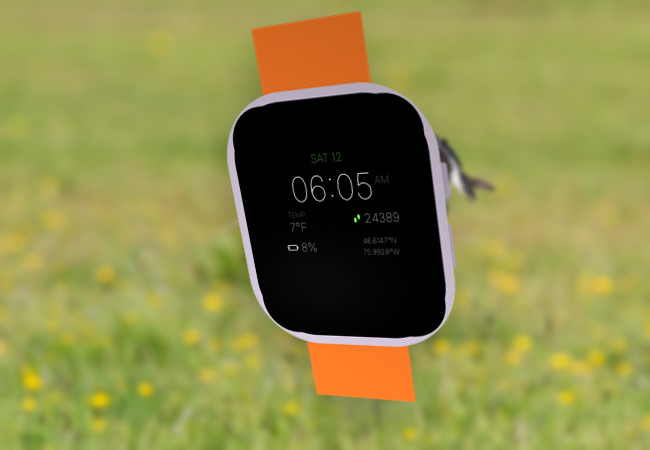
6:05
